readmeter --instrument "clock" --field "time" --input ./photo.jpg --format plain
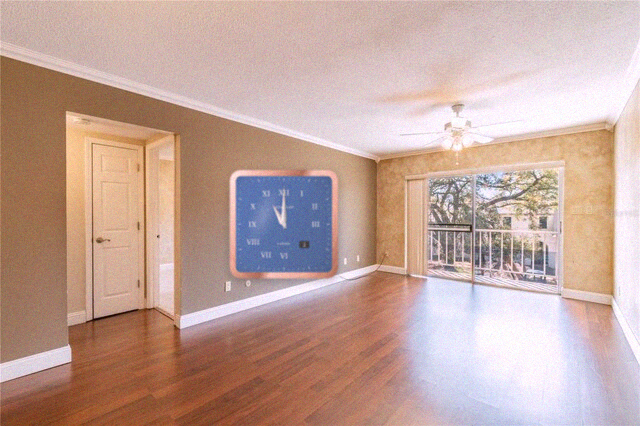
11:00
